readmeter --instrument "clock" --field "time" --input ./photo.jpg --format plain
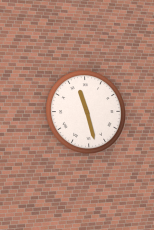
11:28
